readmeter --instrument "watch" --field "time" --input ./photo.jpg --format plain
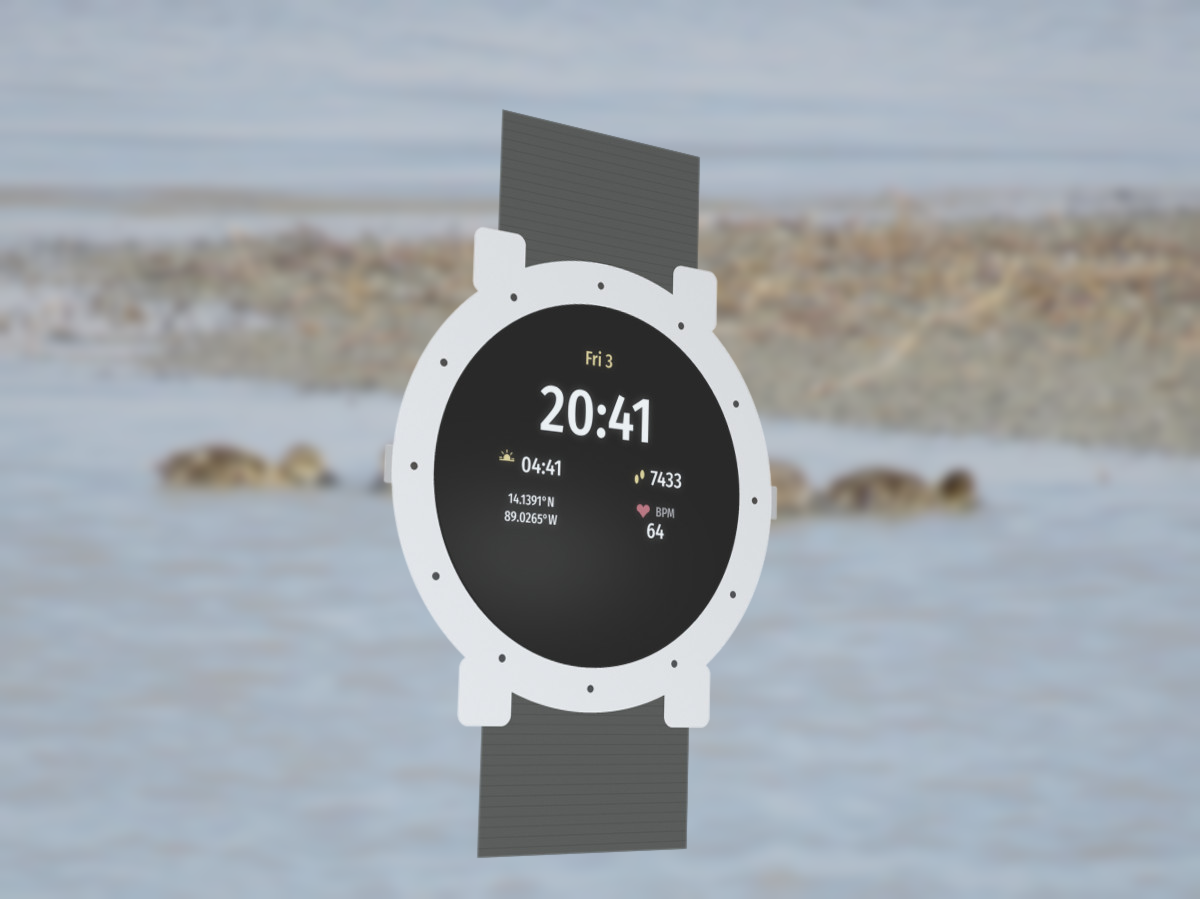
20:41
